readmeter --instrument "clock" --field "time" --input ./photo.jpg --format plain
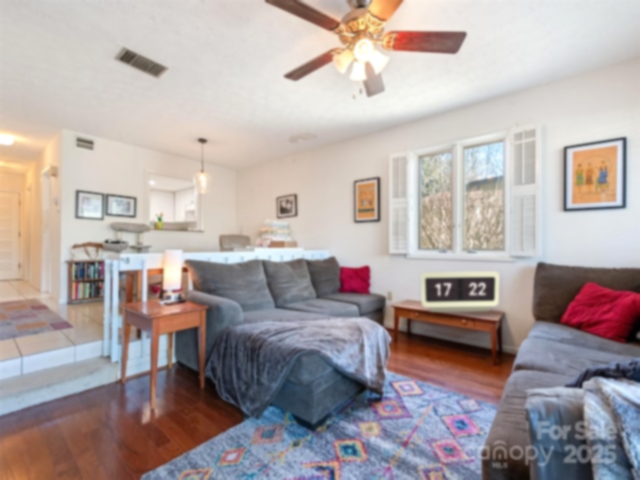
17:22
